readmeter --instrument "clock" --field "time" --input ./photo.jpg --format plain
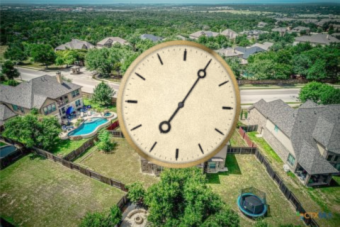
7:05
